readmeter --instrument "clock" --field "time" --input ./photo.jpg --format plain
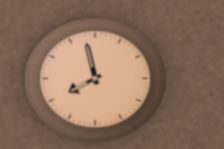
7:58
